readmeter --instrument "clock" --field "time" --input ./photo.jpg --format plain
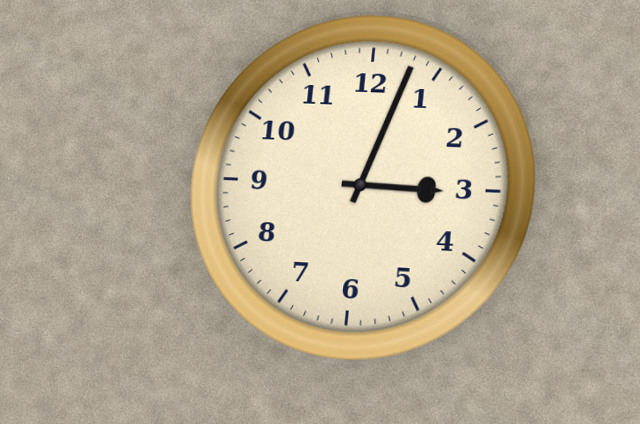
3:03
